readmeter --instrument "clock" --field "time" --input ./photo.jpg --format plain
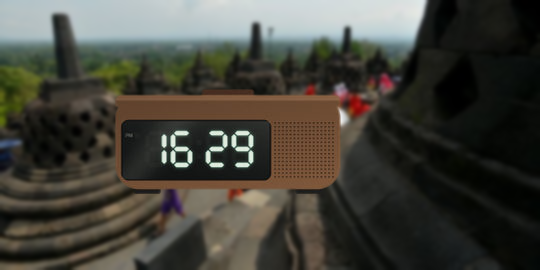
16:29
